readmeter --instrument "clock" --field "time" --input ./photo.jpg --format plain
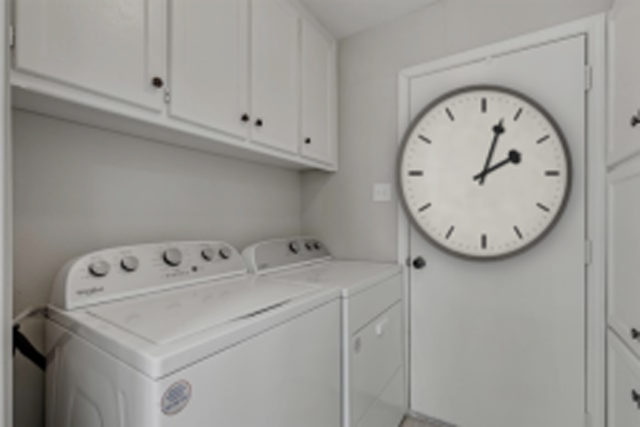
2:03
